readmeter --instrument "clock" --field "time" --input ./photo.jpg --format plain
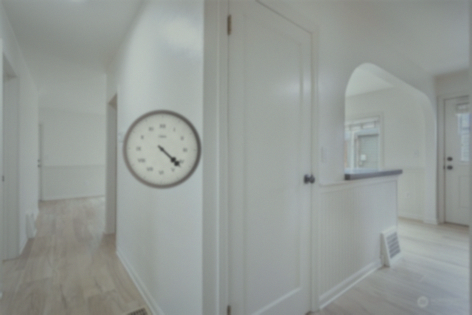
4:22
